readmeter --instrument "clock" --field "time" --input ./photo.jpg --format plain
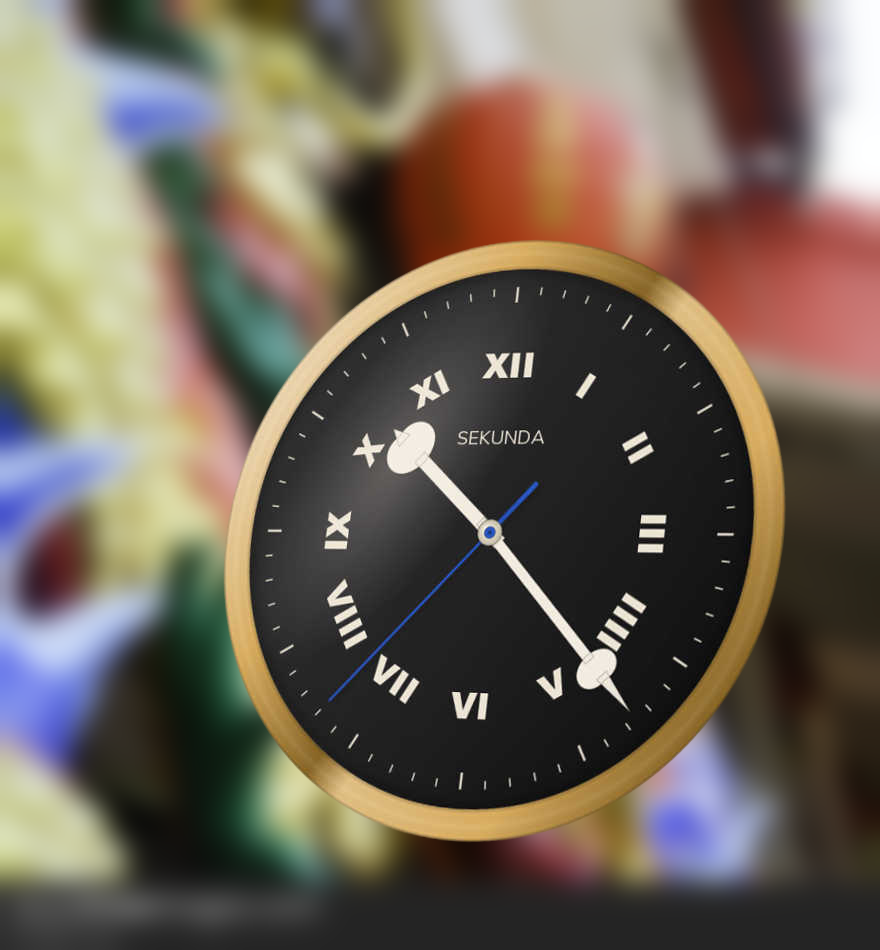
10:22:37
